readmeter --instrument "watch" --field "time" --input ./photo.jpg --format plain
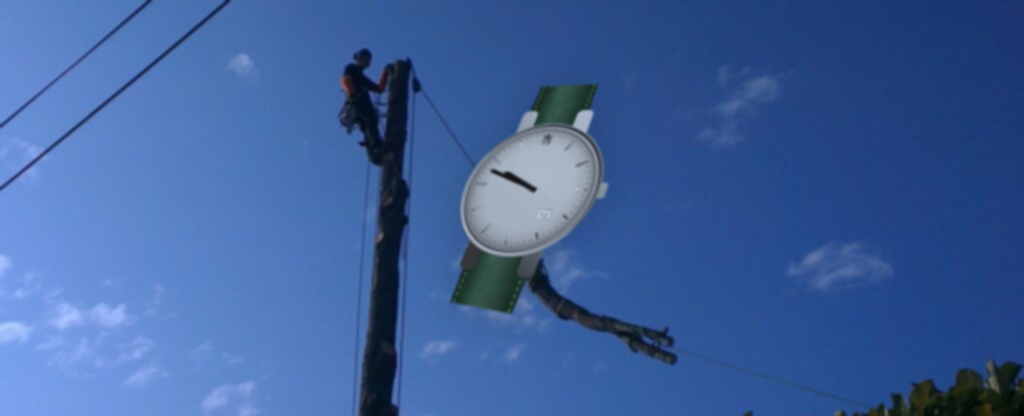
9:48
